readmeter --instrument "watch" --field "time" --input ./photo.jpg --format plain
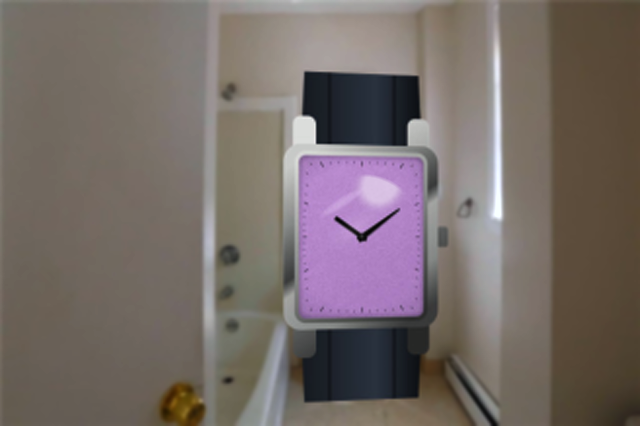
10:09
